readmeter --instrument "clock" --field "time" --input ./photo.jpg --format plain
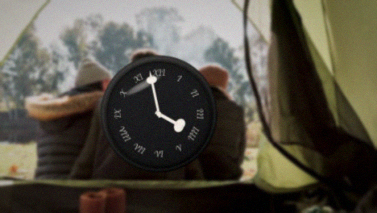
3:58
